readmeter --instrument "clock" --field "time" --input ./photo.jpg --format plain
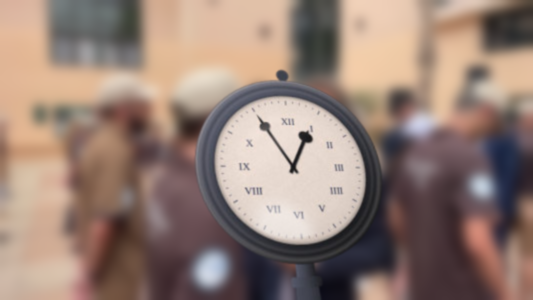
12:55
